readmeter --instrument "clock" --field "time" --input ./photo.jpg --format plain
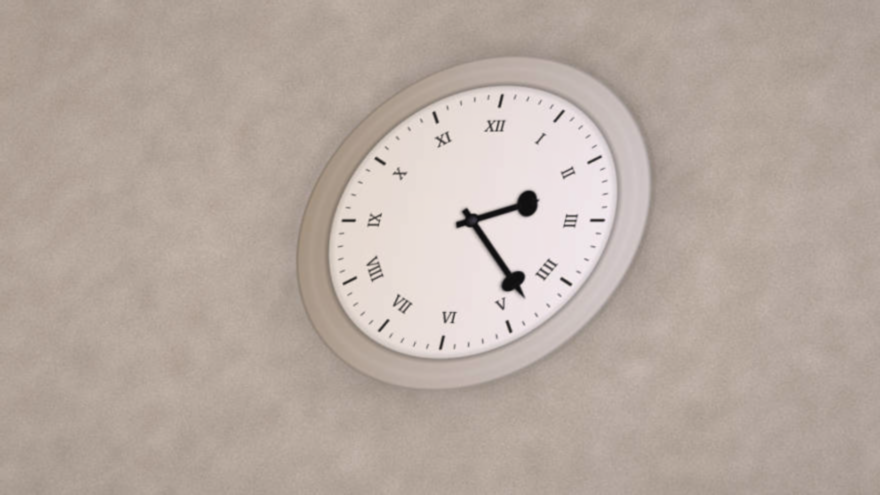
2:23
